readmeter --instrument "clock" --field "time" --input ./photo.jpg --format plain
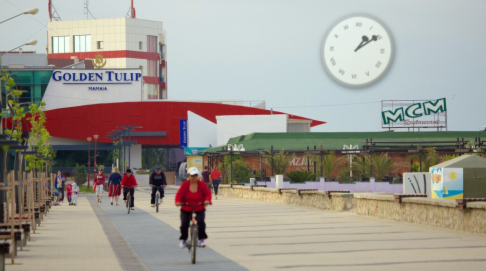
1:09
